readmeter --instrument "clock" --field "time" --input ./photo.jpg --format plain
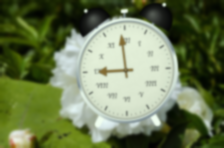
8:59
